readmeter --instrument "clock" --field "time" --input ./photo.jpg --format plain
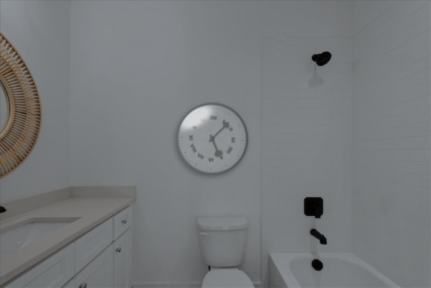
5:07
